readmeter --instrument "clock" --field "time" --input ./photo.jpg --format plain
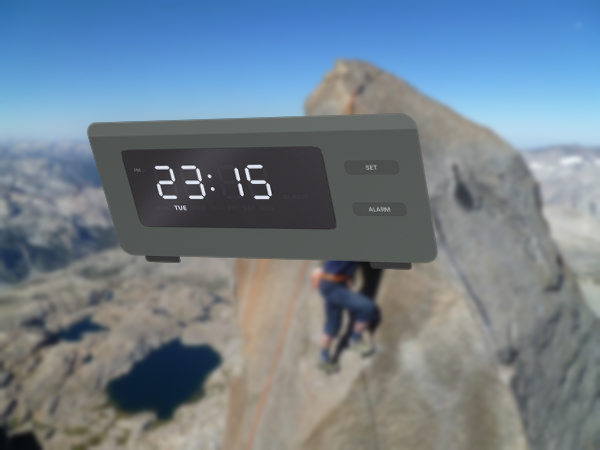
23:15
